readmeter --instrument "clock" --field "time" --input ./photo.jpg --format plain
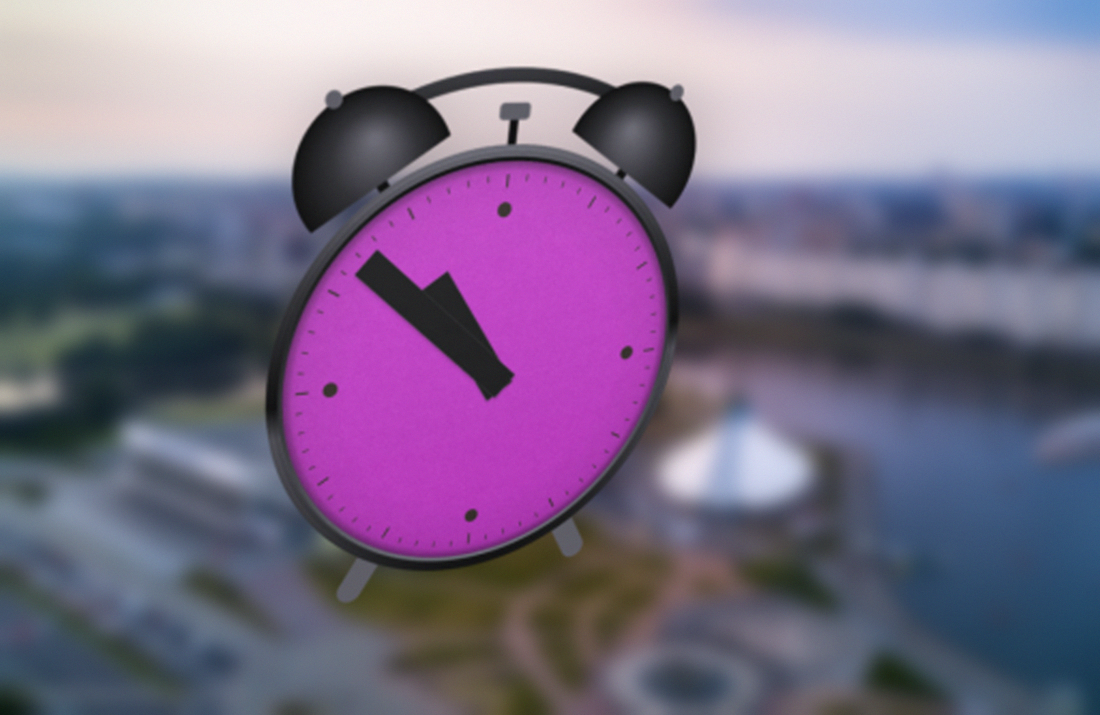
10:52
